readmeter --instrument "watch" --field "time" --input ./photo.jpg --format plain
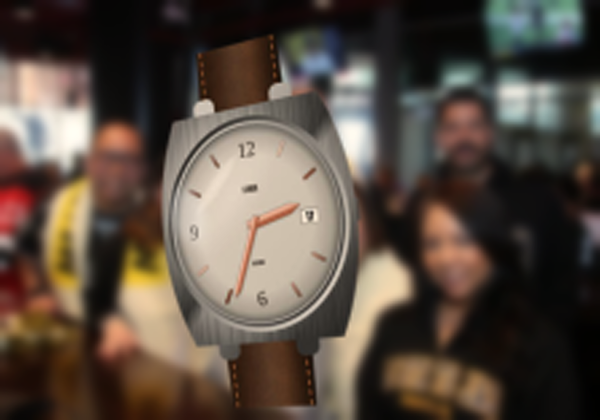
2:34
